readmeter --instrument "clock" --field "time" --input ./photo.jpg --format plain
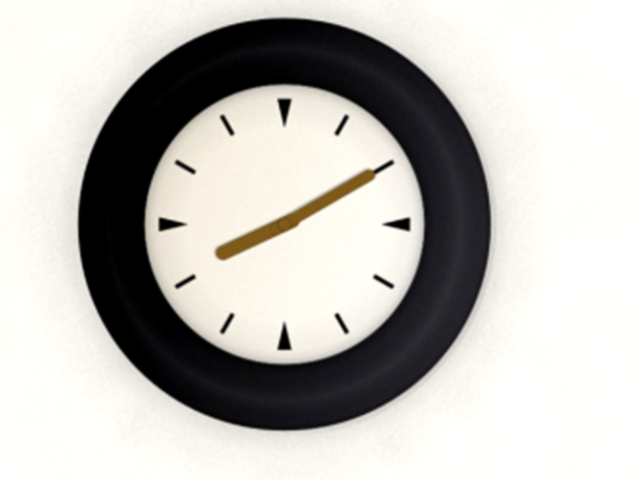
8:10
